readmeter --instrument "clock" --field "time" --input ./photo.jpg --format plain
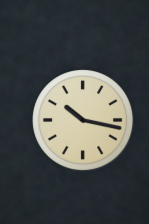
10:17
